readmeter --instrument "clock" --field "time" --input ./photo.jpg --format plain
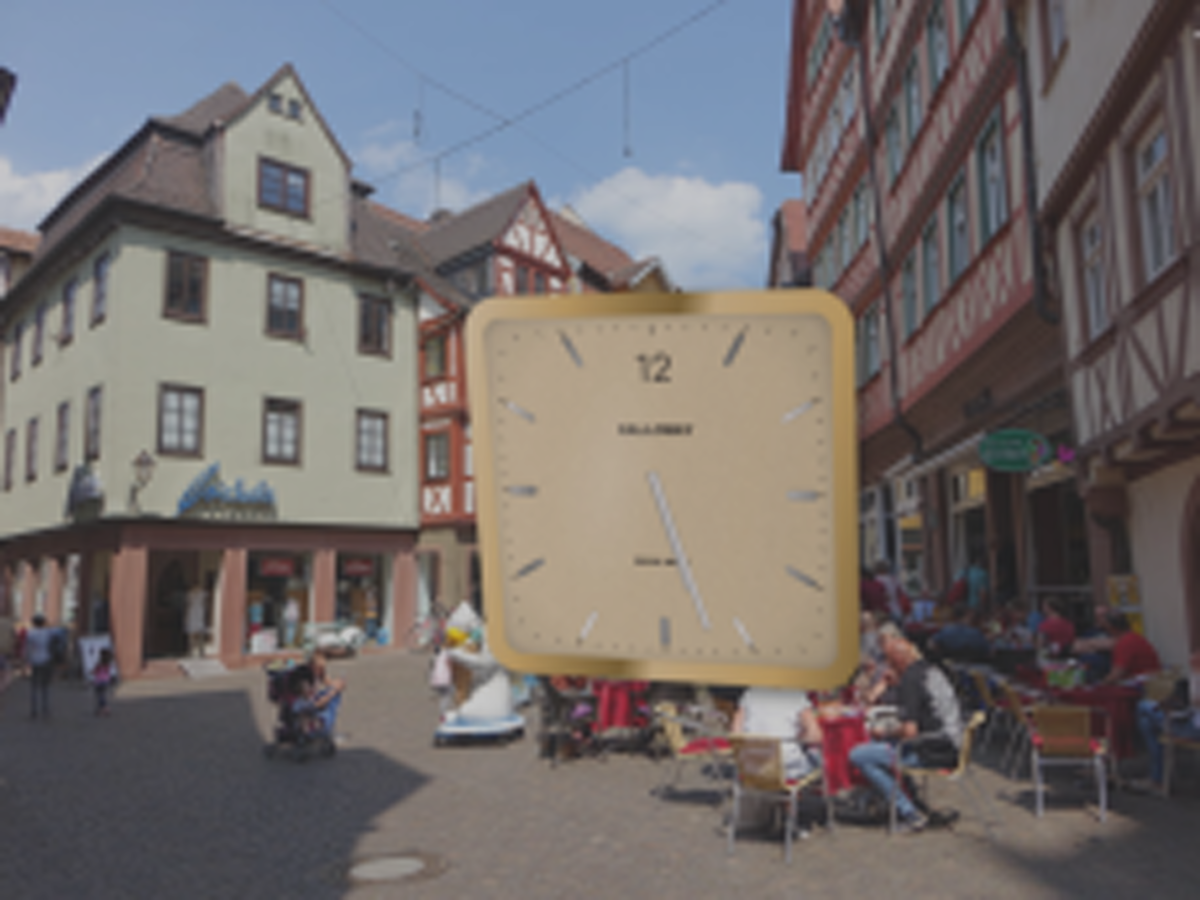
5:27
